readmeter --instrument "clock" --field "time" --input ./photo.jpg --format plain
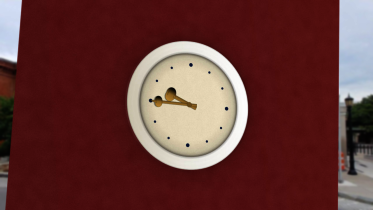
9:45
